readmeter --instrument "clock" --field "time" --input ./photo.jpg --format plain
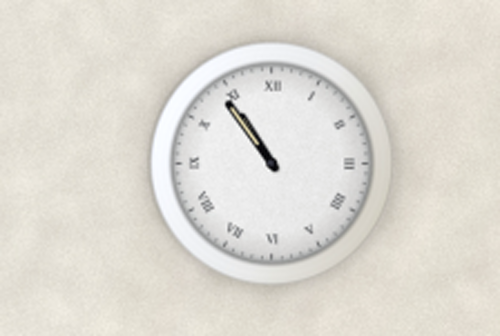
10:54
